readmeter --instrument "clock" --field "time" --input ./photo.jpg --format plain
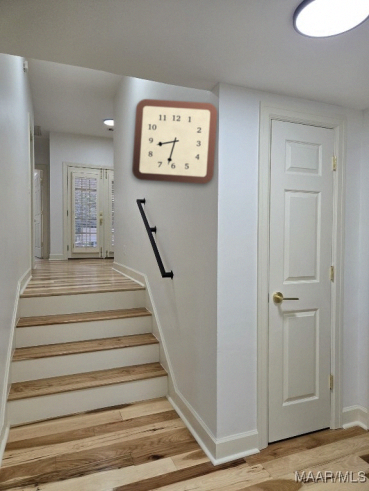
8:32
